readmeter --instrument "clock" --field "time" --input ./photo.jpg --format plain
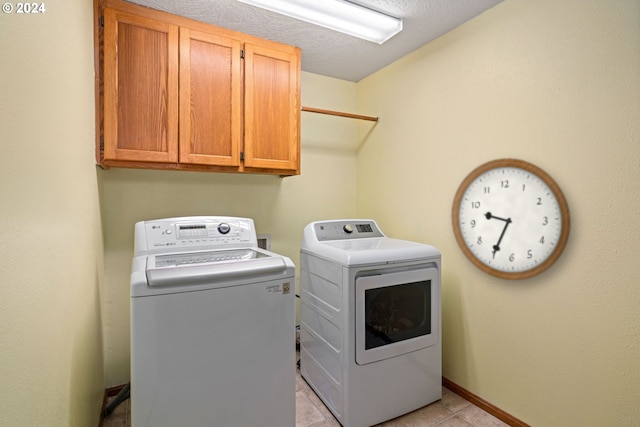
9:35
